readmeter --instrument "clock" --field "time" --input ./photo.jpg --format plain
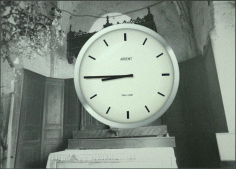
8:45
